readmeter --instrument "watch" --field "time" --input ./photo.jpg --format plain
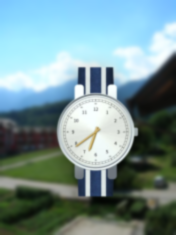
6:39
